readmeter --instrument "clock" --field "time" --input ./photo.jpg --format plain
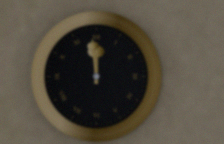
11:59
